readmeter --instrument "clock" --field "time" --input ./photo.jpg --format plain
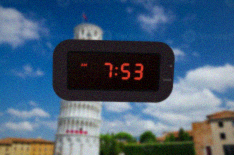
7:53
